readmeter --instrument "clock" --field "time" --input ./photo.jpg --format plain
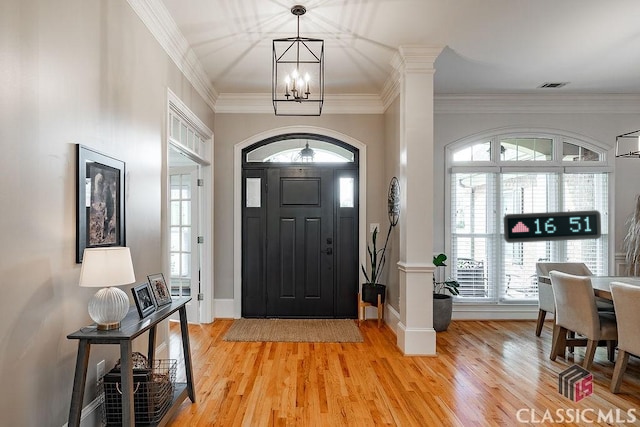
16:51
